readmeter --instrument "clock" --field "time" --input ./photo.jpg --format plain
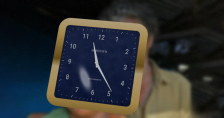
11:24
